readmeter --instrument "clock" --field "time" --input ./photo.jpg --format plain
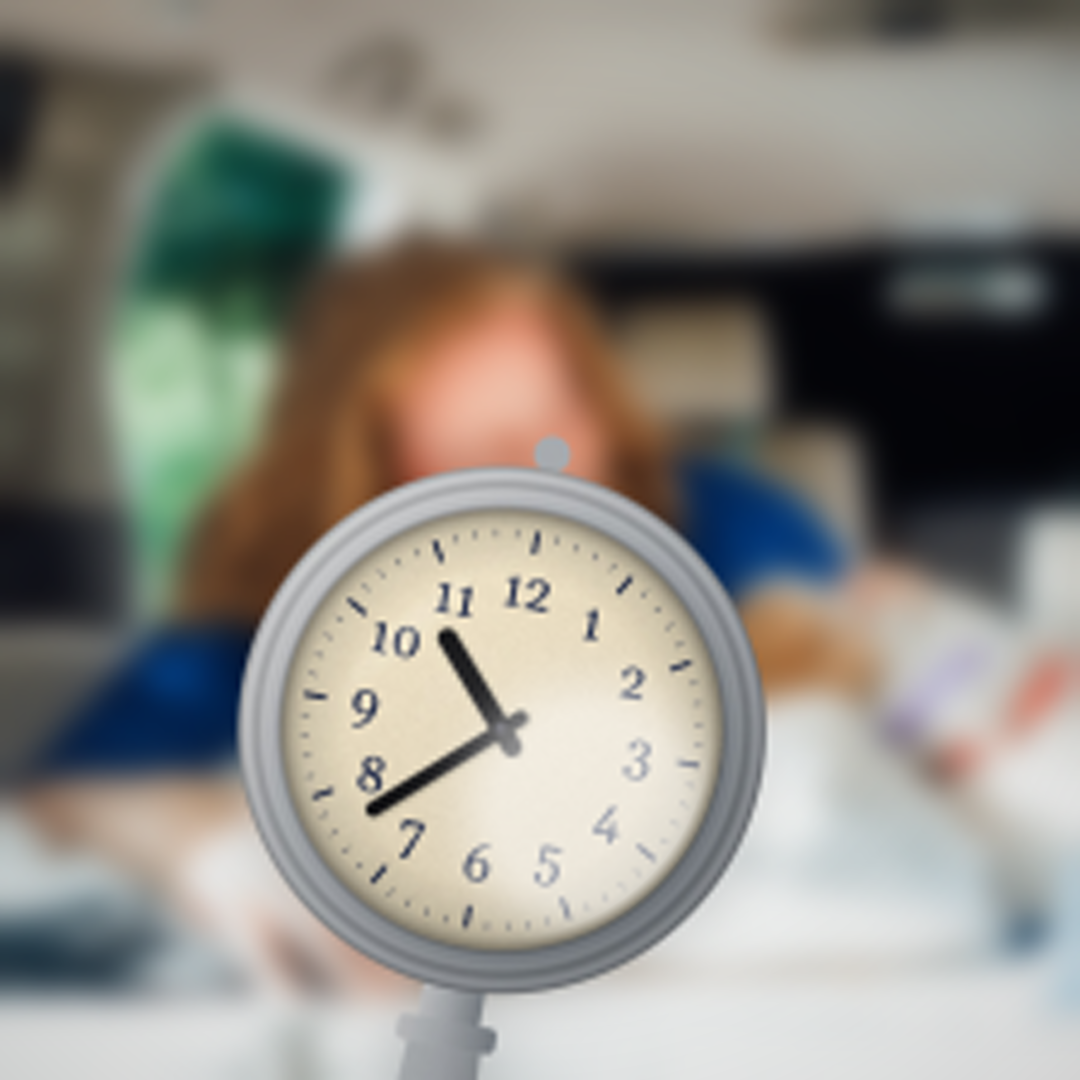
10:38
